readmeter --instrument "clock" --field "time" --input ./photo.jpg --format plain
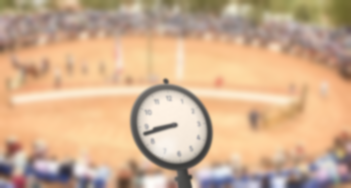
8:43
